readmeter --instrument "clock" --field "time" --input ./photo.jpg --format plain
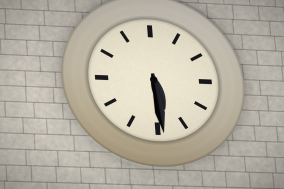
5:29
